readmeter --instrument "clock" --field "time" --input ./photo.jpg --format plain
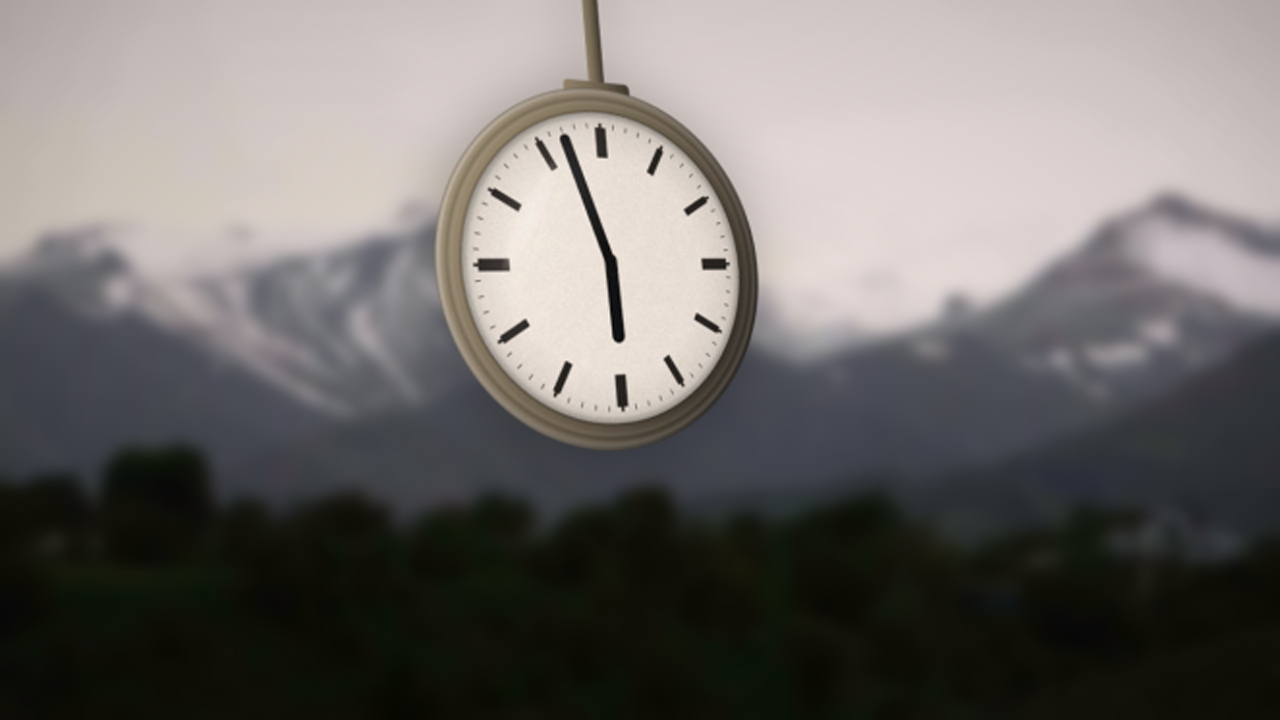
5:57
